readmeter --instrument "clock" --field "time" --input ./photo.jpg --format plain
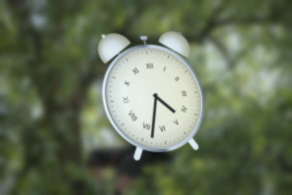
4:33
